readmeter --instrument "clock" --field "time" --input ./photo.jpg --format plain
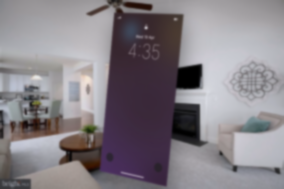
4:35
